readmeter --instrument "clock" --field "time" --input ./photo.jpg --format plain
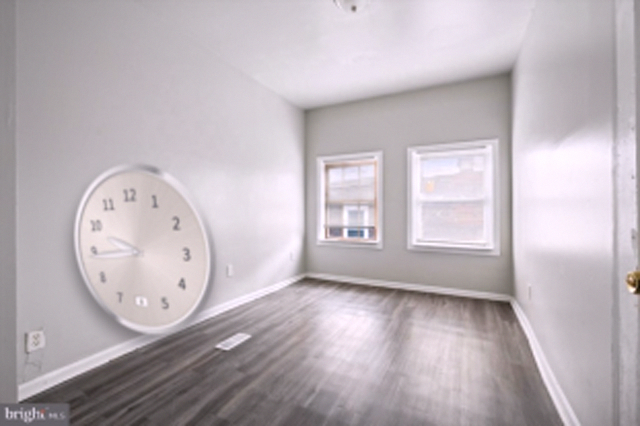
9:44
